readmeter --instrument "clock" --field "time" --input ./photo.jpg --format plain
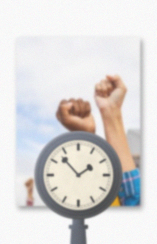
1:53
